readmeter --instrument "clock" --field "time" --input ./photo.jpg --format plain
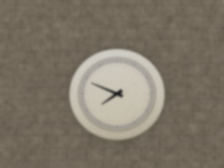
7:49
